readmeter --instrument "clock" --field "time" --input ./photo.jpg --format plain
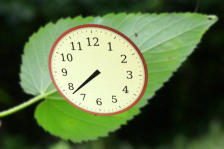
7:38
